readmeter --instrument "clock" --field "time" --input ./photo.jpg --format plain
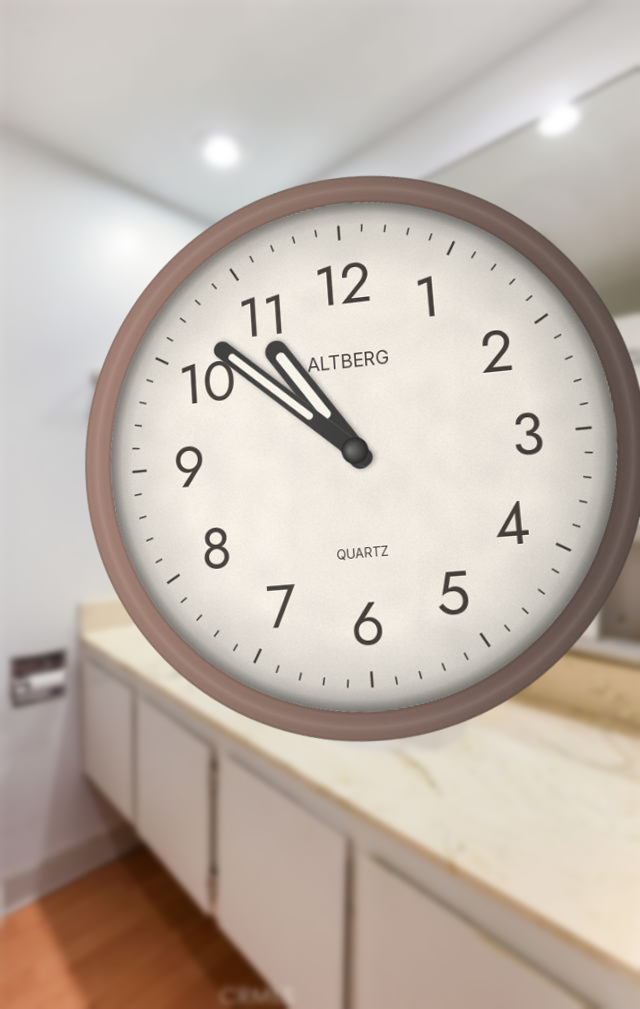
10:52
